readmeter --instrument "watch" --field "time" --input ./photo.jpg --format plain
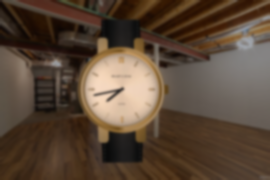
7:43
